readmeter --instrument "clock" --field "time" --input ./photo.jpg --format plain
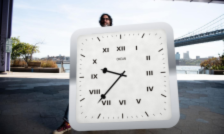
9:37
